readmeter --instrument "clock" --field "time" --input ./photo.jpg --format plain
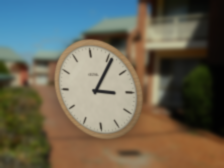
3:06
